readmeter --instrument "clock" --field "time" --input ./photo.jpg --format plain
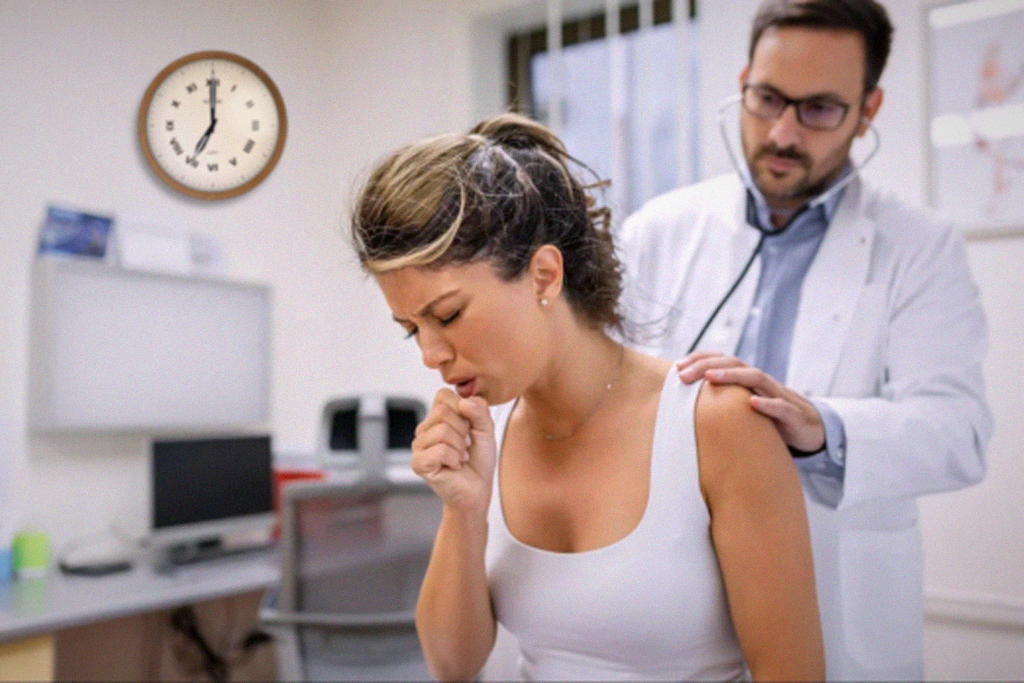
7:00
